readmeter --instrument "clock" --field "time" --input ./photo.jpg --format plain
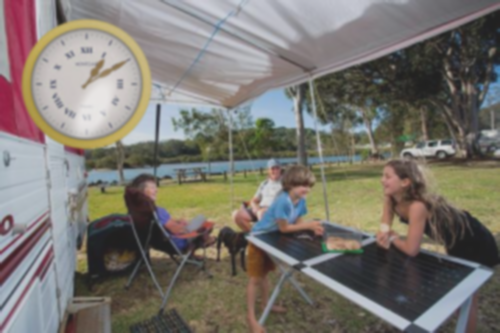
1:10
